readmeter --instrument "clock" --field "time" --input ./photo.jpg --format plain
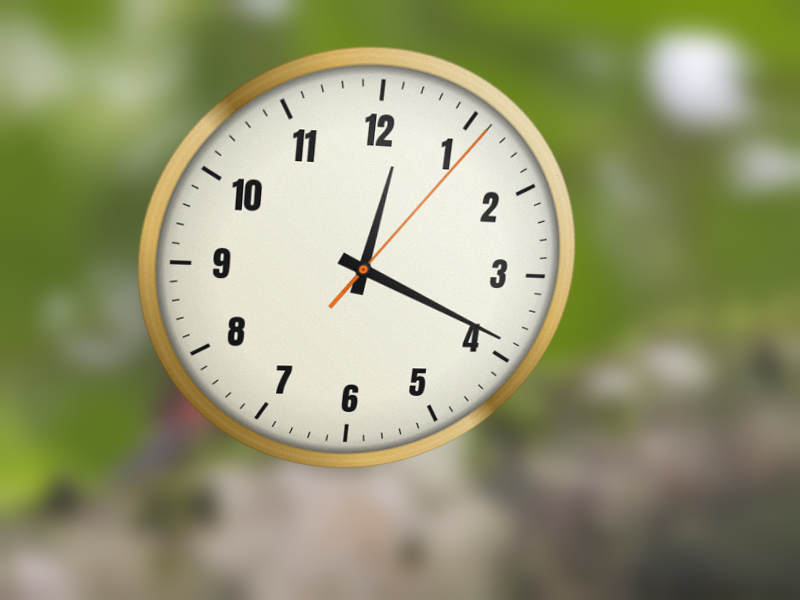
12:19:06
